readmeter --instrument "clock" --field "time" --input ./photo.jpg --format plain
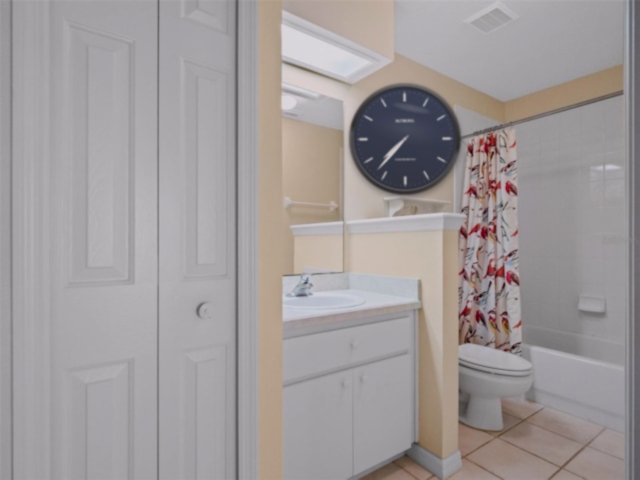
7:37
